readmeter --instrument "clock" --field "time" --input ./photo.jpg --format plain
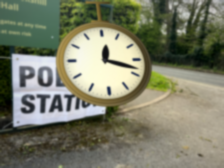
12:18
